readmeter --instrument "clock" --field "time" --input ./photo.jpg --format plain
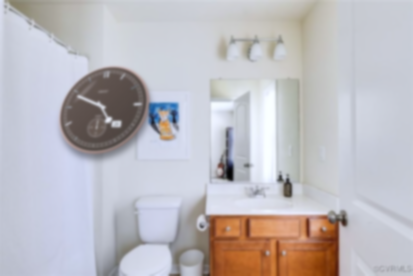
4:49
